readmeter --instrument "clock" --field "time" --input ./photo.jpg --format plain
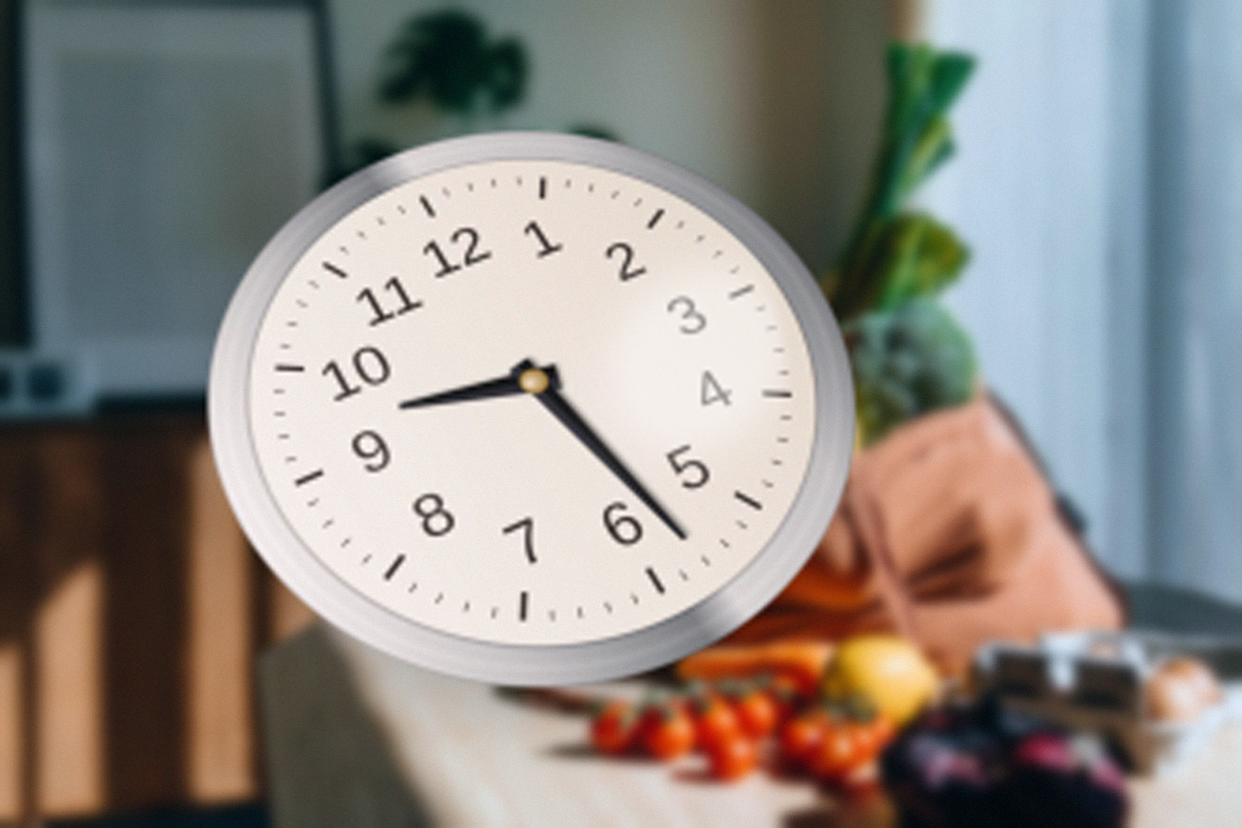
9:28
